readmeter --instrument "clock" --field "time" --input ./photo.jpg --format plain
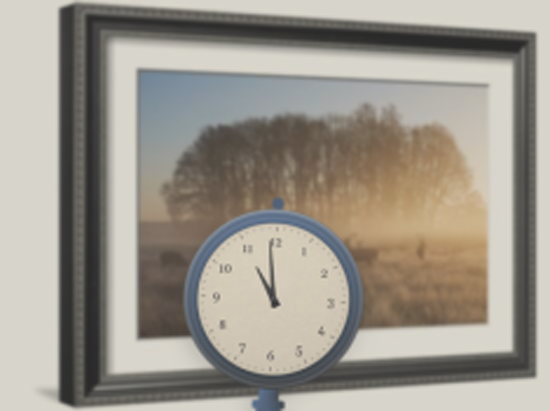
10:59
